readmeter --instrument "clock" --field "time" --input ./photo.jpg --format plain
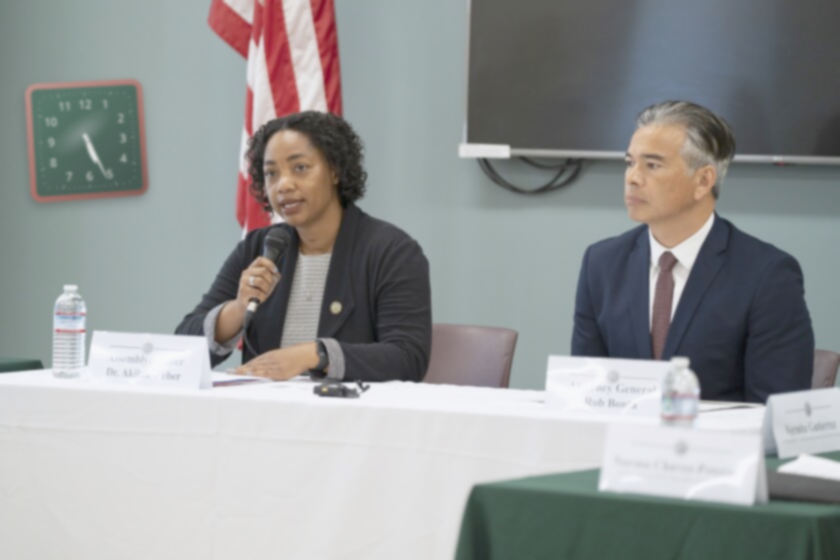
5:26
